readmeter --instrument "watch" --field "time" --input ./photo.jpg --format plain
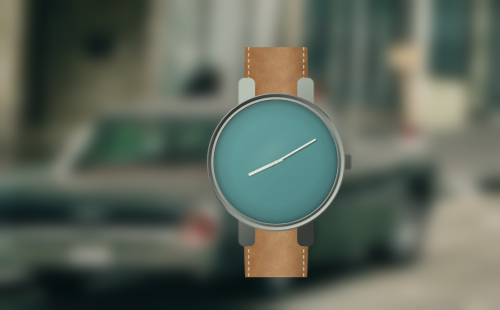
8:10
